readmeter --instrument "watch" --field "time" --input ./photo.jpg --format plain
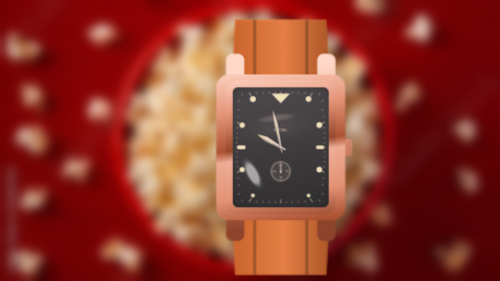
9:58
